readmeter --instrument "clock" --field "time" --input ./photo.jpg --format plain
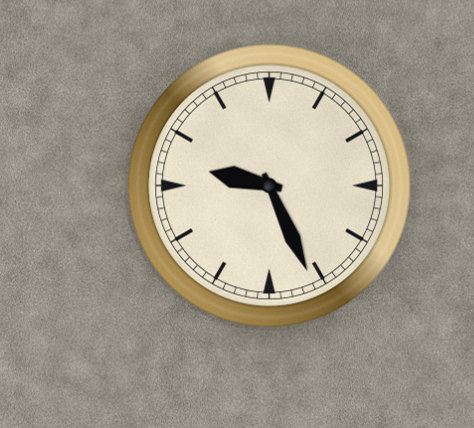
9:26
